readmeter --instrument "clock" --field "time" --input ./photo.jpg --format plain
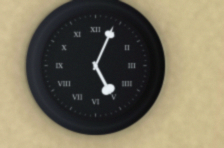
5:04
